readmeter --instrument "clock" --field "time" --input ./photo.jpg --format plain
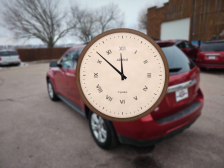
11:52
